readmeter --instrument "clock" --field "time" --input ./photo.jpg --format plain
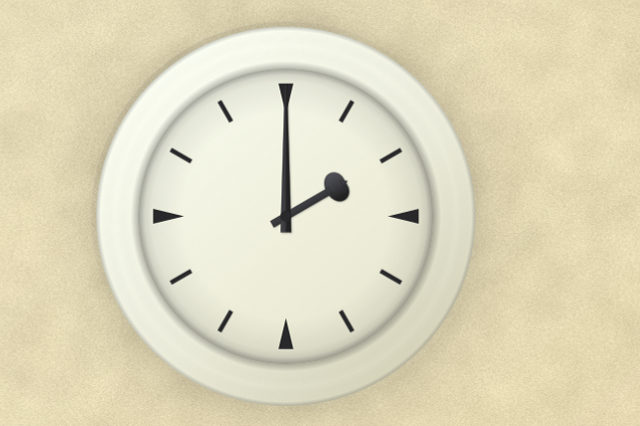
2:00
